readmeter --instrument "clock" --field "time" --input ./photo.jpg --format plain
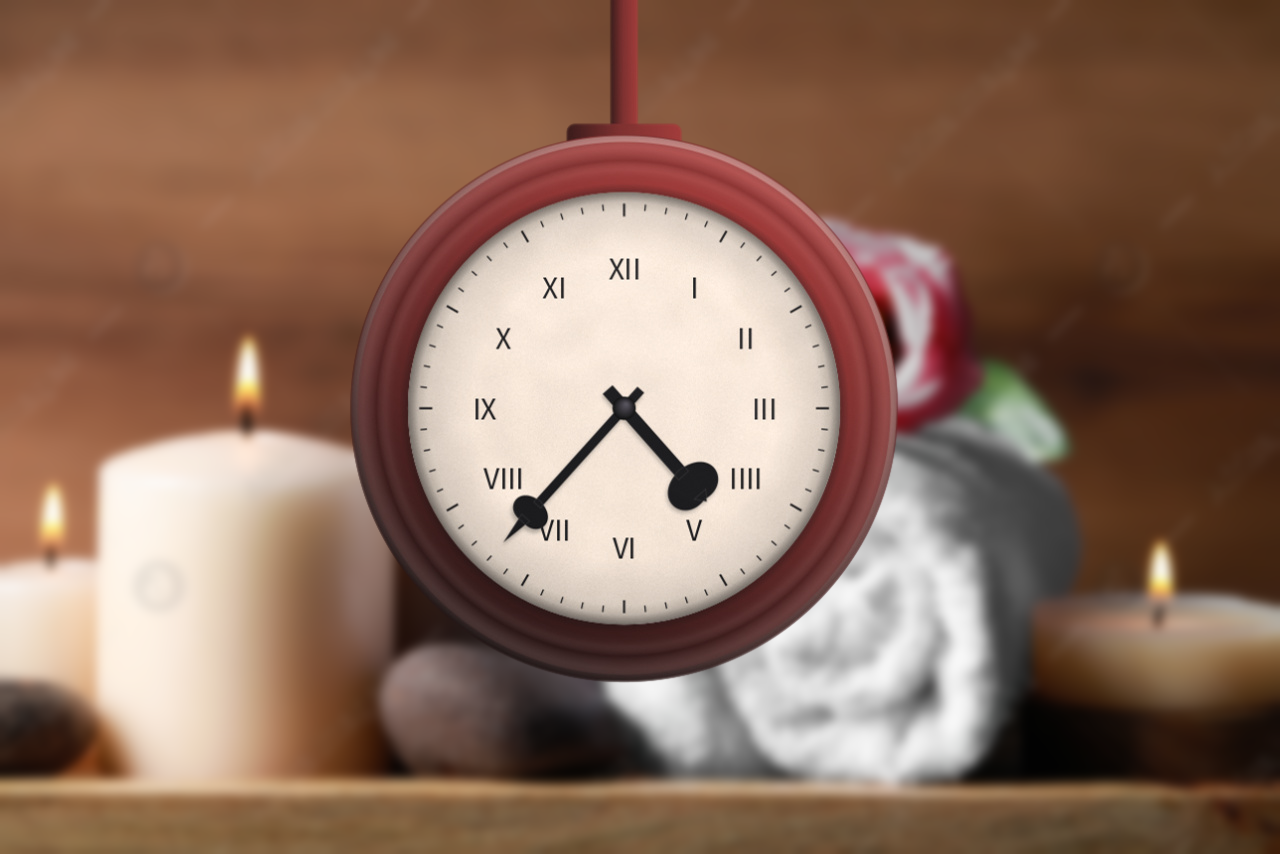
4:37
